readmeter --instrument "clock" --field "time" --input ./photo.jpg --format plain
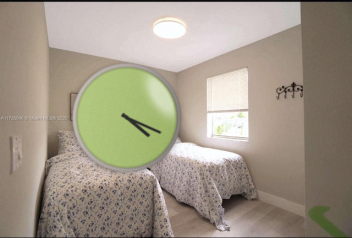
4:19
